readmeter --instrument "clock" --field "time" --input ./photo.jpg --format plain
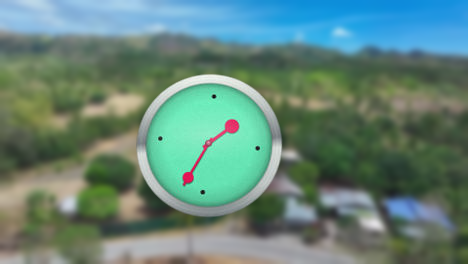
1:34
